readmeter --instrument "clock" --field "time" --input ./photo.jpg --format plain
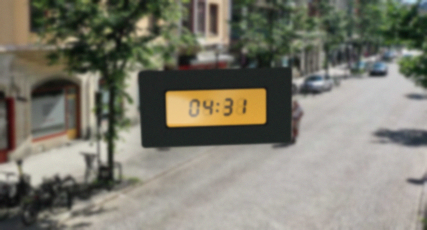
4:31
